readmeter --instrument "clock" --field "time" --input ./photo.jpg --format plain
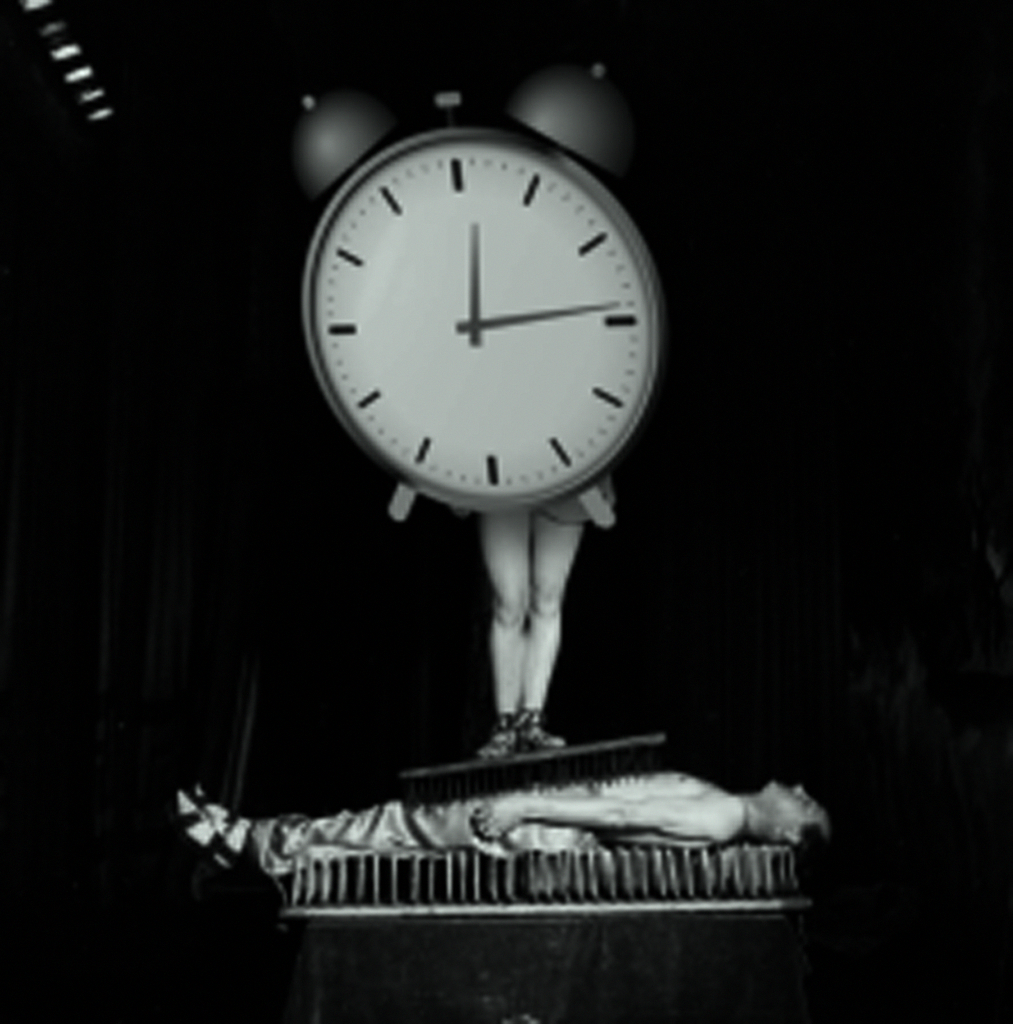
12:14
